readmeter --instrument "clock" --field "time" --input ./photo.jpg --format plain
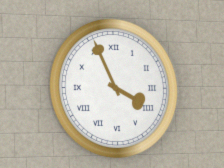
3:56
